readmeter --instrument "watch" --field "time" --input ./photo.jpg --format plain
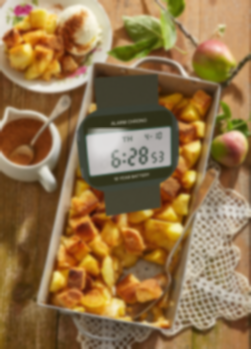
6:28:53
